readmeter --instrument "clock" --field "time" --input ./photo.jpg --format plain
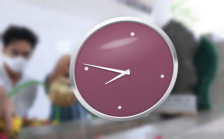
7:46
